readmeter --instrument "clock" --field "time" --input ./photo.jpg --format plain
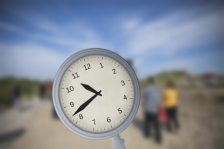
10:42
